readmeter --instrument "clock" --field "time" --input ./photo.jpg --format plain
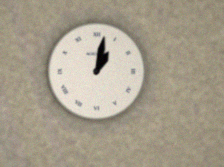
1:02
